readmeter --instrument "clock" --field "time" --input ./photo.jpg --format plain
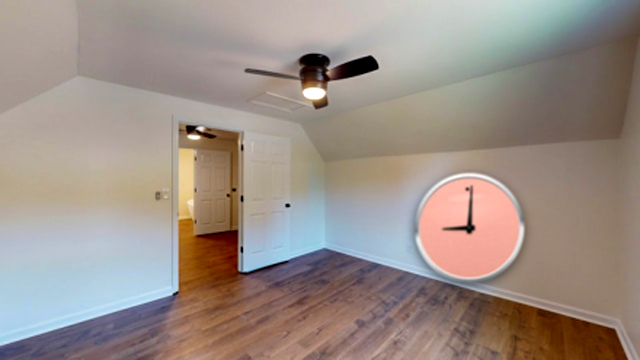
9:01
